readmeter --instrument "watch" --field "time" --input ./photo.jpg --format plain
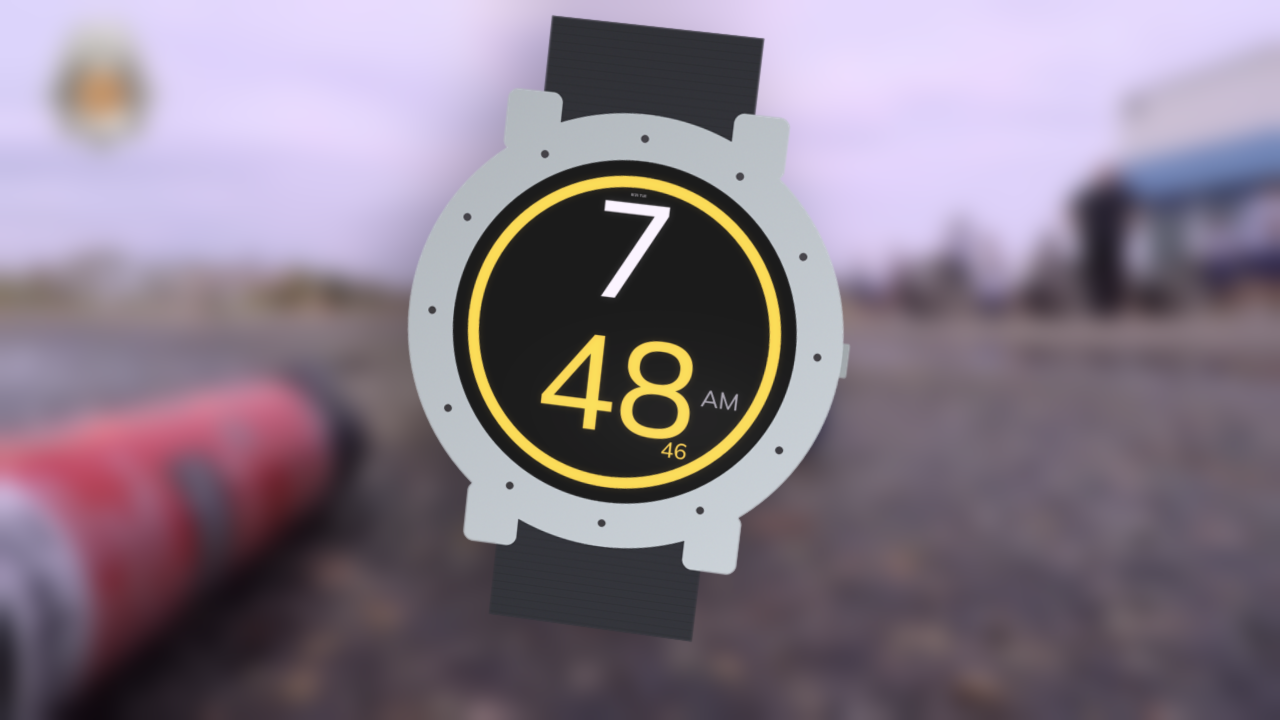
7:48:46
